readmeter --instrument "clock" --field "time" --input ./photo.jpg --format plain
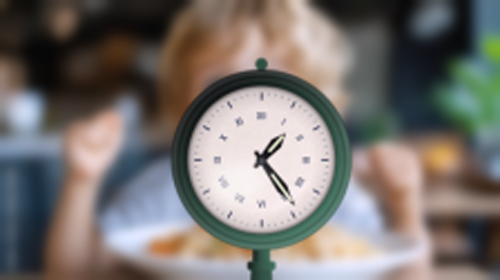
1:24
